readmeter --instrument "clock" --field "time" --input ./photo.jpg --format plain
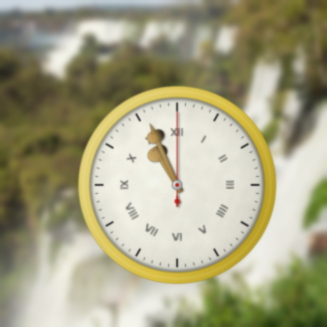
10:56:00
